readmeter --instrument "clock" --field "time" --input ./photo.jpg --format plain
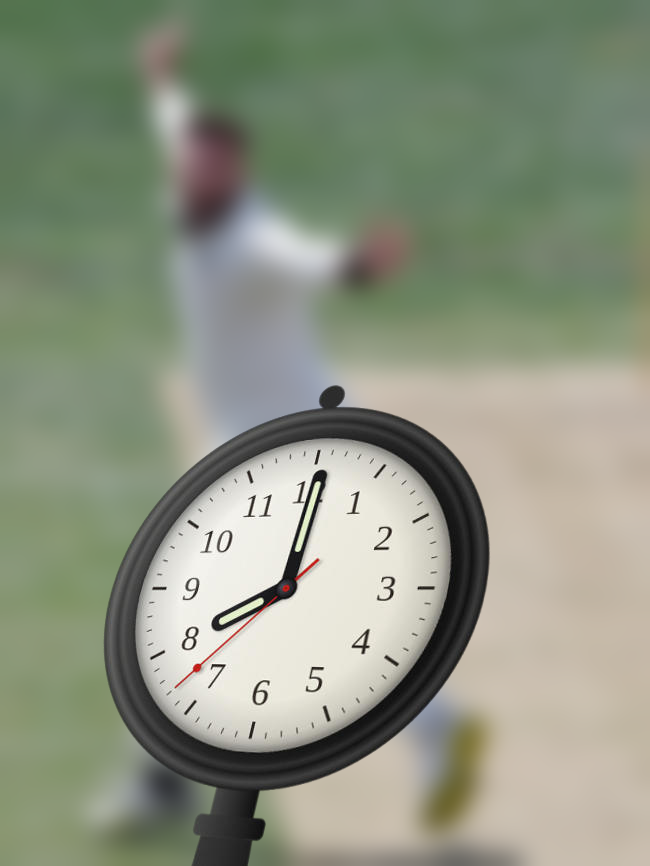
8:00:37
